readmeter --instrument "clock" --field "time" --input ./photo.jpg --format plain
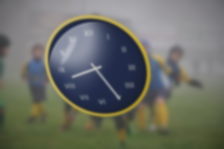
8:25
